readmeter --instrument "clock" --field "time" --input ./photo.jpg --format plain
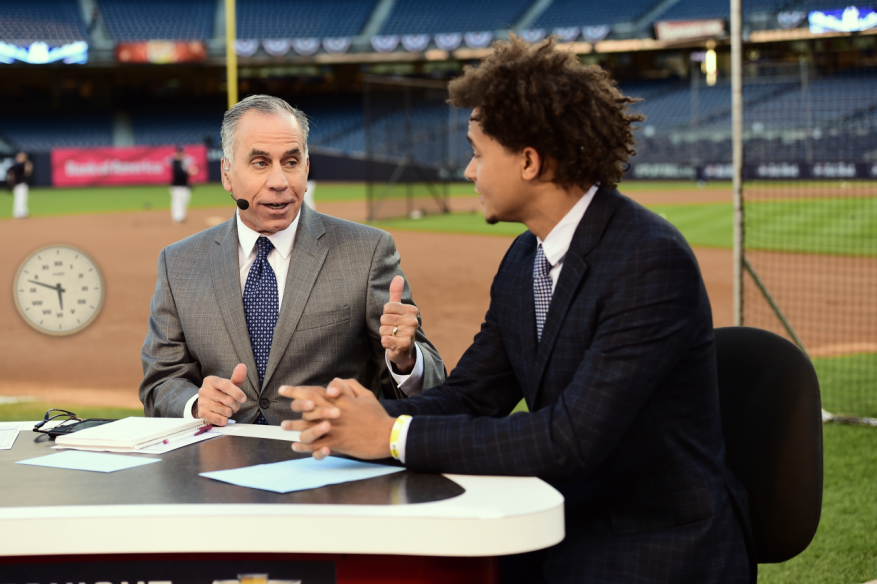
5:48
